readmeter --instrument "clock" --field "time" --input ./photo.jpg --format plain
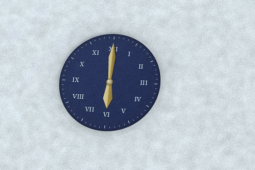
6:00
